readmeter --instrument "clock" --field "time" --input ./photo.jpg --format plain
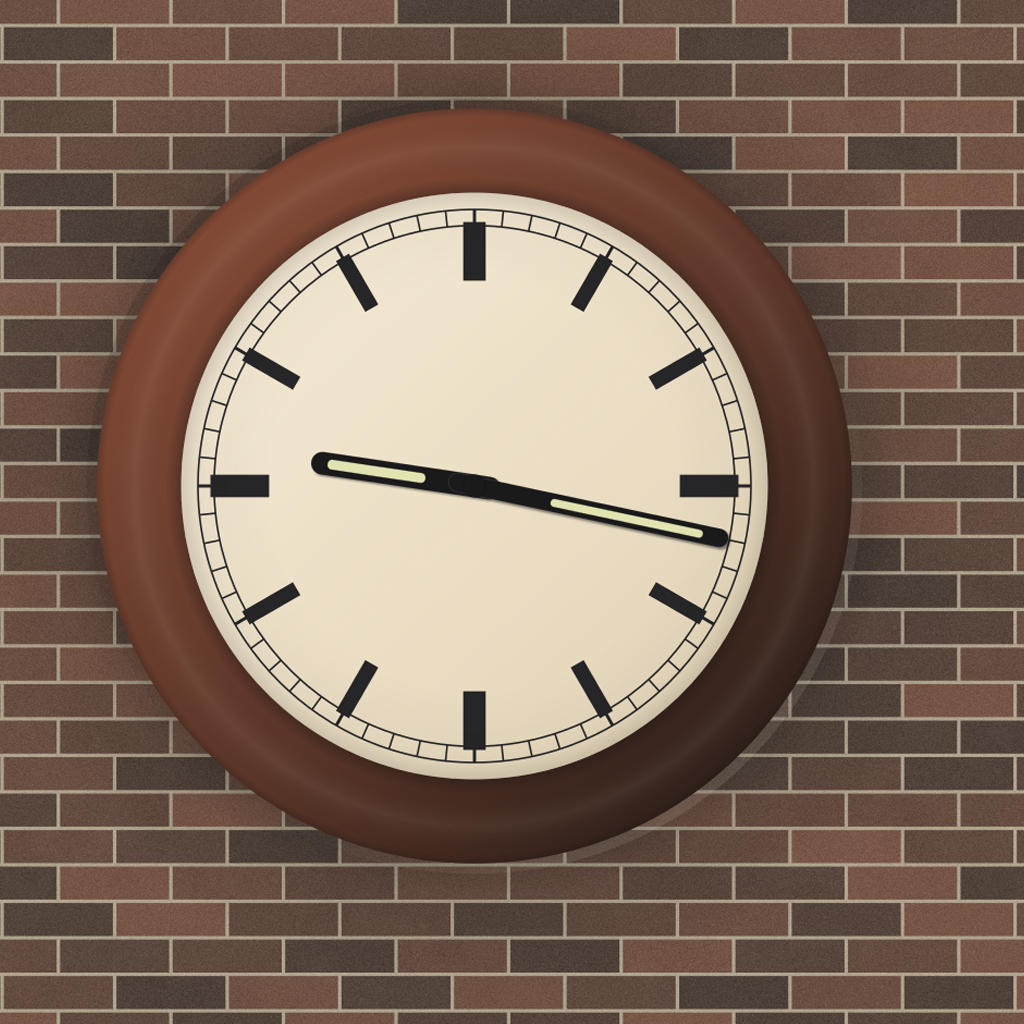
9:17
